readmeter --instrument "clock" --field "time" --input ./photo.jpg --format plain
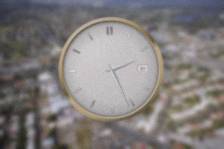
2:26
